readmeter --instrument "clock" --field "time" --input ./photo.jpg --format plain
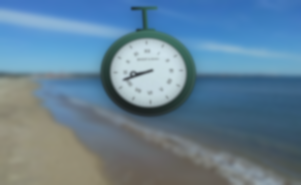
8:42
